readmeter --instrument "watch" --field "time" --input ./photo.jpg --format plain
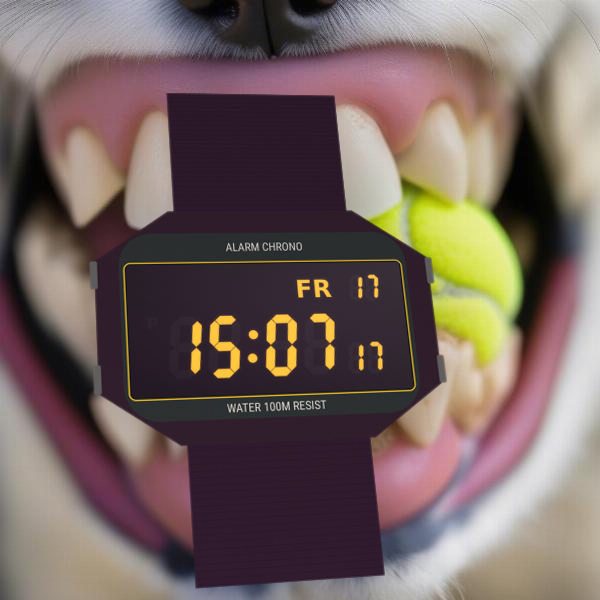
15:07:17
